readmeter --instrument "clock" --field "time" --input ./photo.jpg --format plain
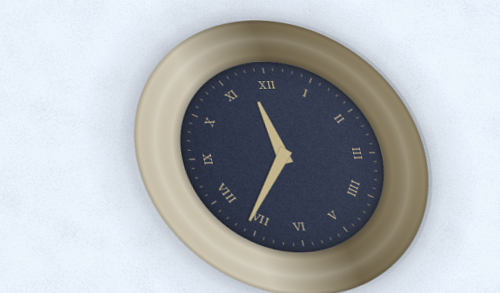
11:36
